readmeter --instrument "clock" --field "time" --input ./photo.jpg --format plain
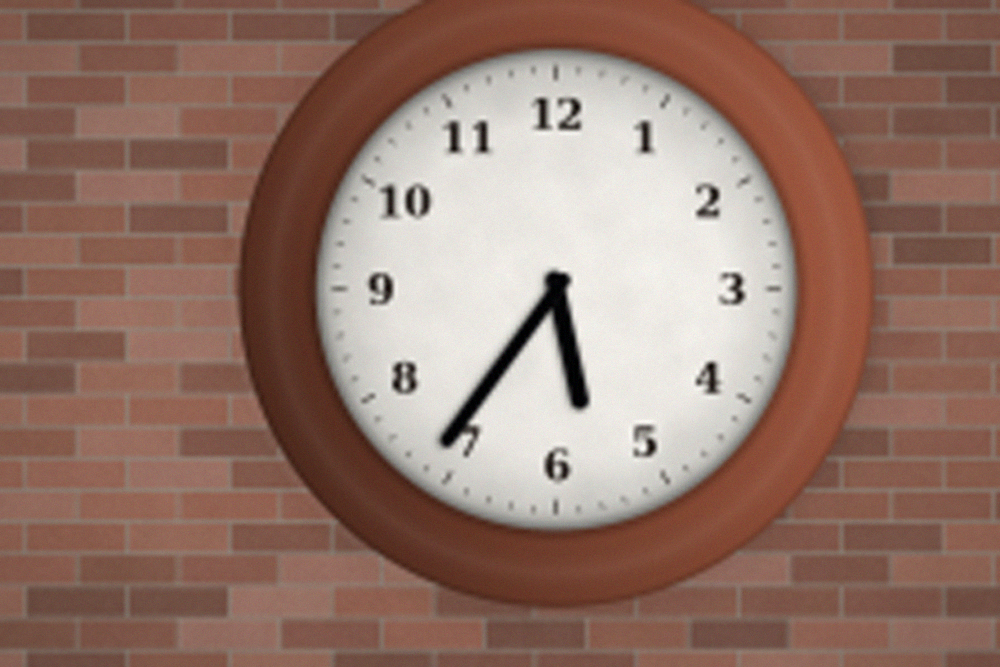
5:36
